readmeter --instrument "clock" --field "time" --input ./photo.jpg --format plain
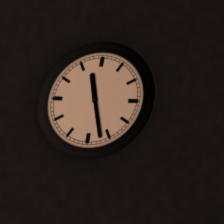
11:27
